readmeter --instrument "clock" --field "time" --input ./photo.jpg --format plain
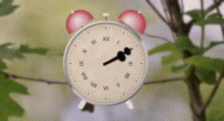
2:10
